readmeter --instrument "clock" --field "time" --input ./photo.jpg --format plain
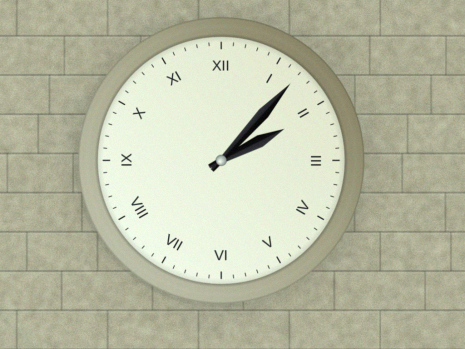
2:07
